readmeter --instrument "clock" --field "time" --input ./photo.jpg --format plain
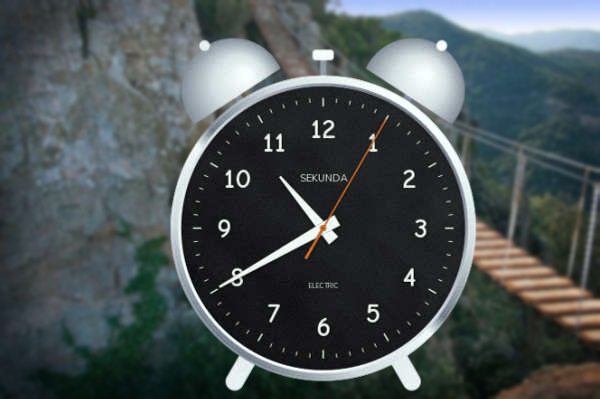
10:40:05
